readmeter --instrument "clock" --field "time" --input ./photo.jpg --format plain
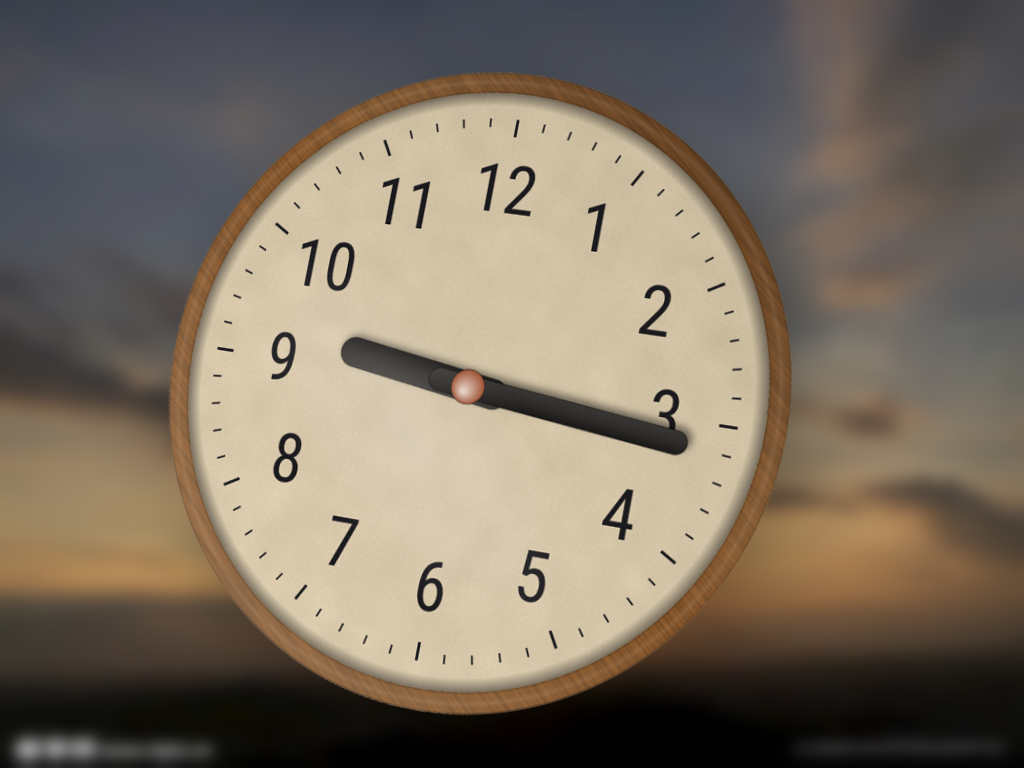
9:16
